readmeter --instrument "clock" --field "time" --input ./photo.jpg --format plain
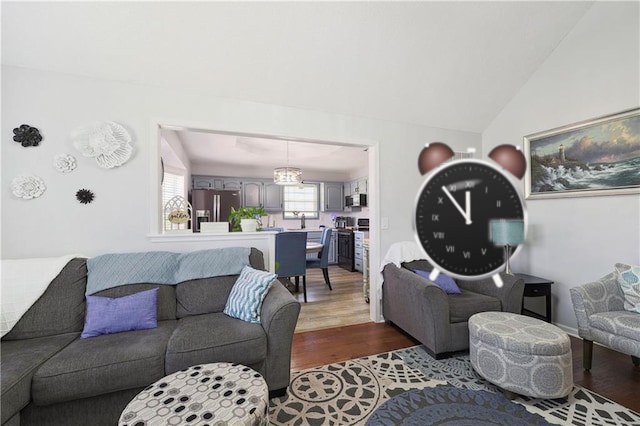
11:53
